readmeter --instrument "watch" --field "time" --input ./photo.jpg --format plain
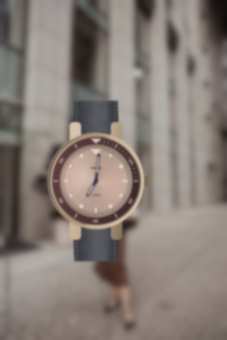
7:01
